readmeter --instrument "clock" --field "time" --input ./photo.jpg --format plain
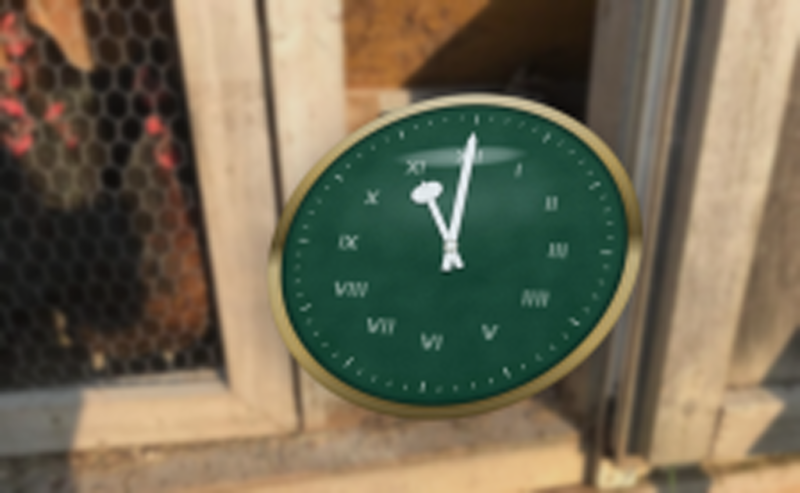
11:00
